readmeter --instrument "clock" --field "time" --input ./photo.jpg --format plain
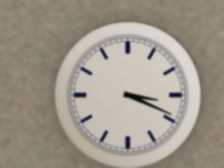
3:19
